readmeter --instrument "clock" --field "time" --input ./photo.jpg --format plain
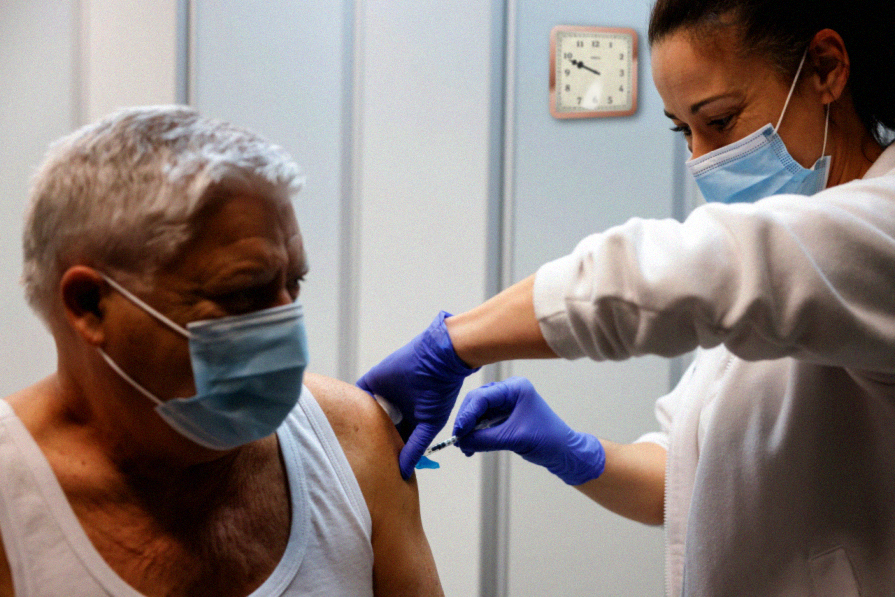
9:49
